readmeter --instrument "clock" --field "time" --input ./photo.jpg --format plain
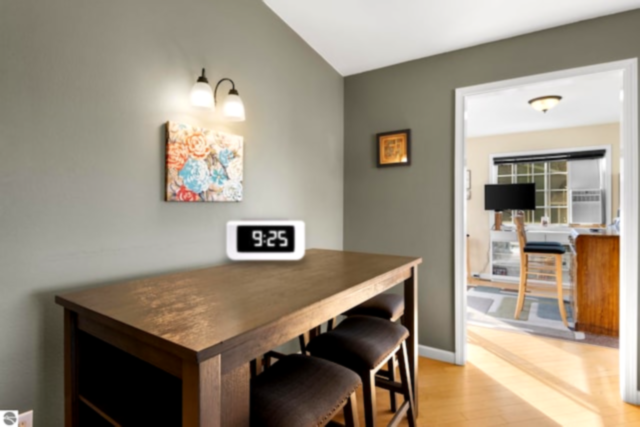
9:25
